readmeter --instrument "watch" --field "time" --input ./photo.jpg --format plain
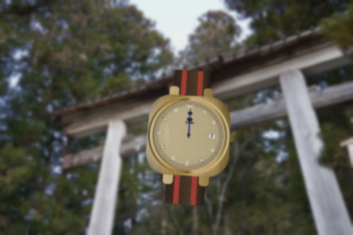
12:00
